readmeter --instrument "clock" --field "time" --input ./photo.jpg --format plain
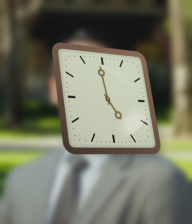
4:59
